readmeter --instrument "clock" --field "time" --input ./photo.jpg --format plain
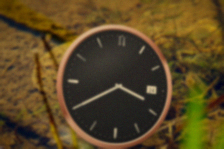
3:40
